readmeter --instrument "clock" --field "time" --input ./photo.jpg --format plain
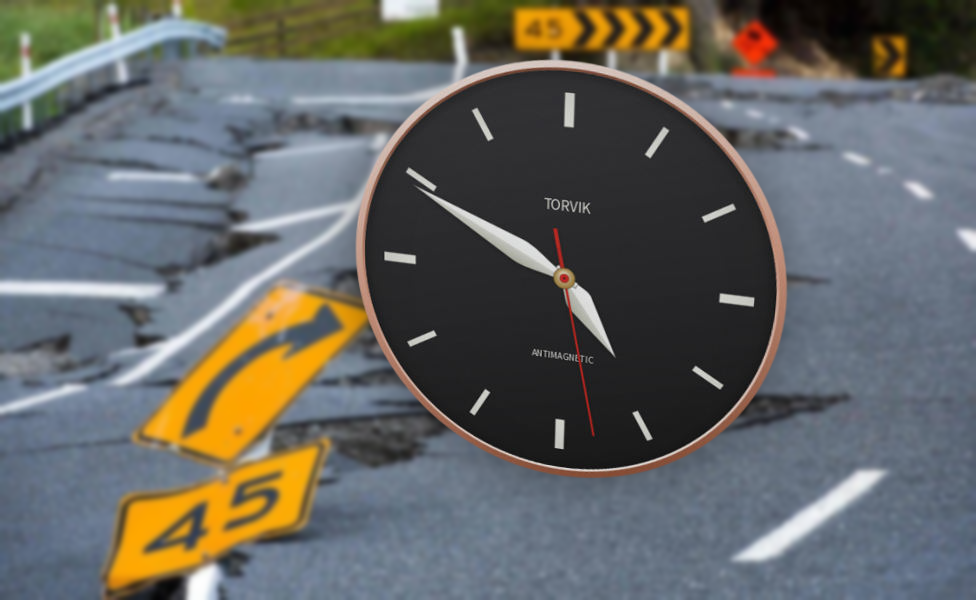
4:49:28
